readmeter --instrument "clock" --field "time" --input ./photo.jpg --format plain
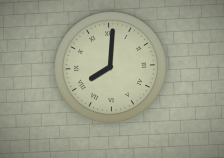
8:01
